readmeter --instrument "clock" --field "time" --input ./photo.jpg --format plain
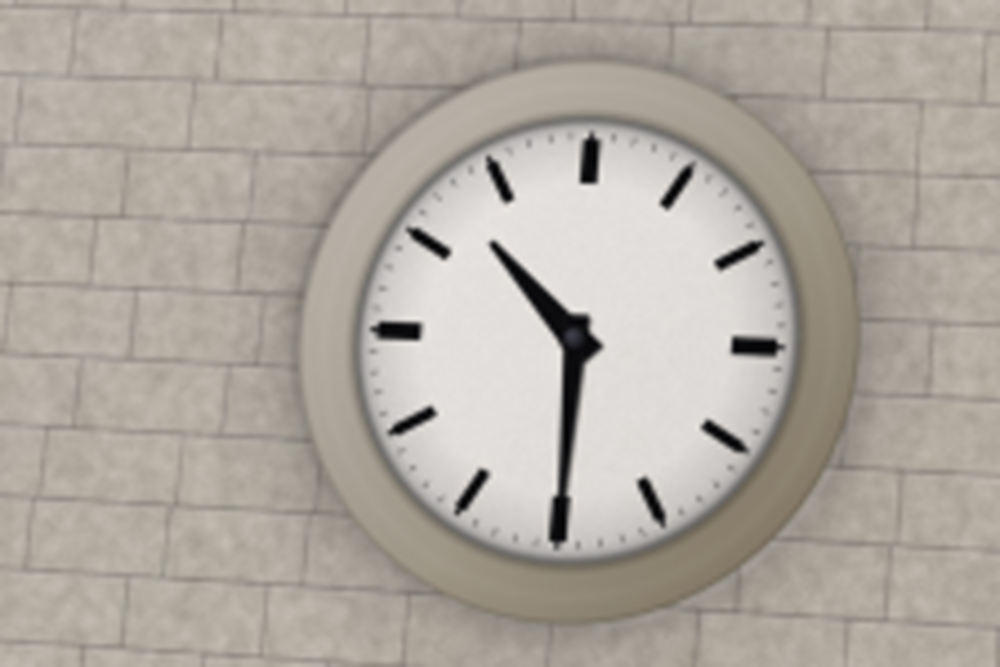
10:30
